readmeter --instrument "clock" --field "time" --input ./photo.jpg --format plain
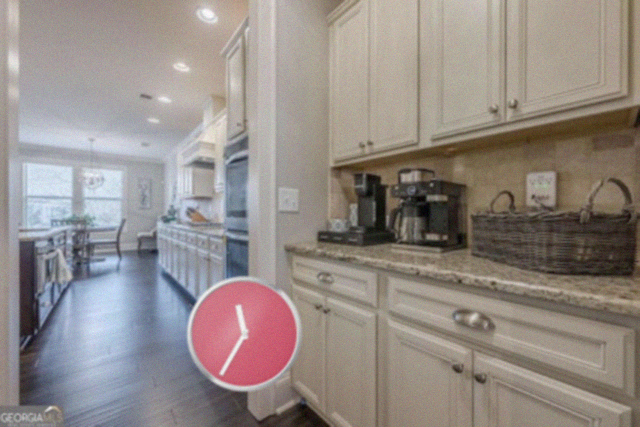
11:35
